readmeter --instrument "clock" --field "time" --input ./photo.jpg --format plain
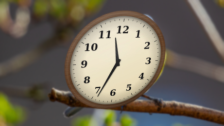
11:34
